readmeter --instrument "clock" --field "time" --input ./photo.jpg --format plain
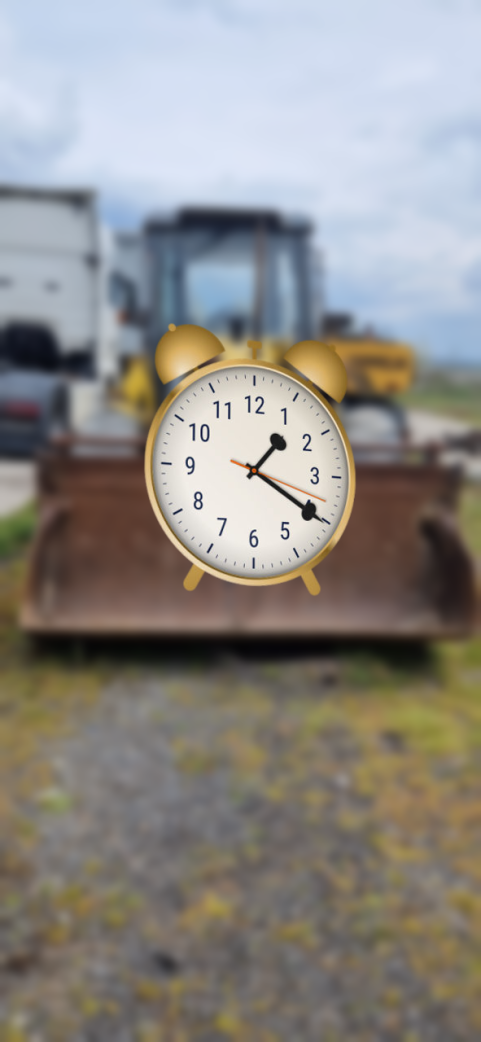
1:20:18
